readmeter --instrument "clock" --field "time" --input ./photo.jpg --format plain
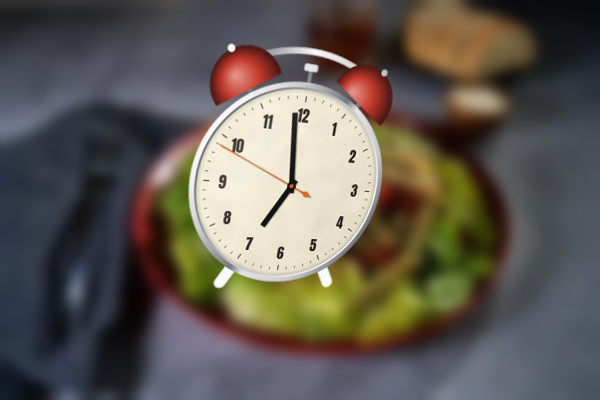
6:58:49
